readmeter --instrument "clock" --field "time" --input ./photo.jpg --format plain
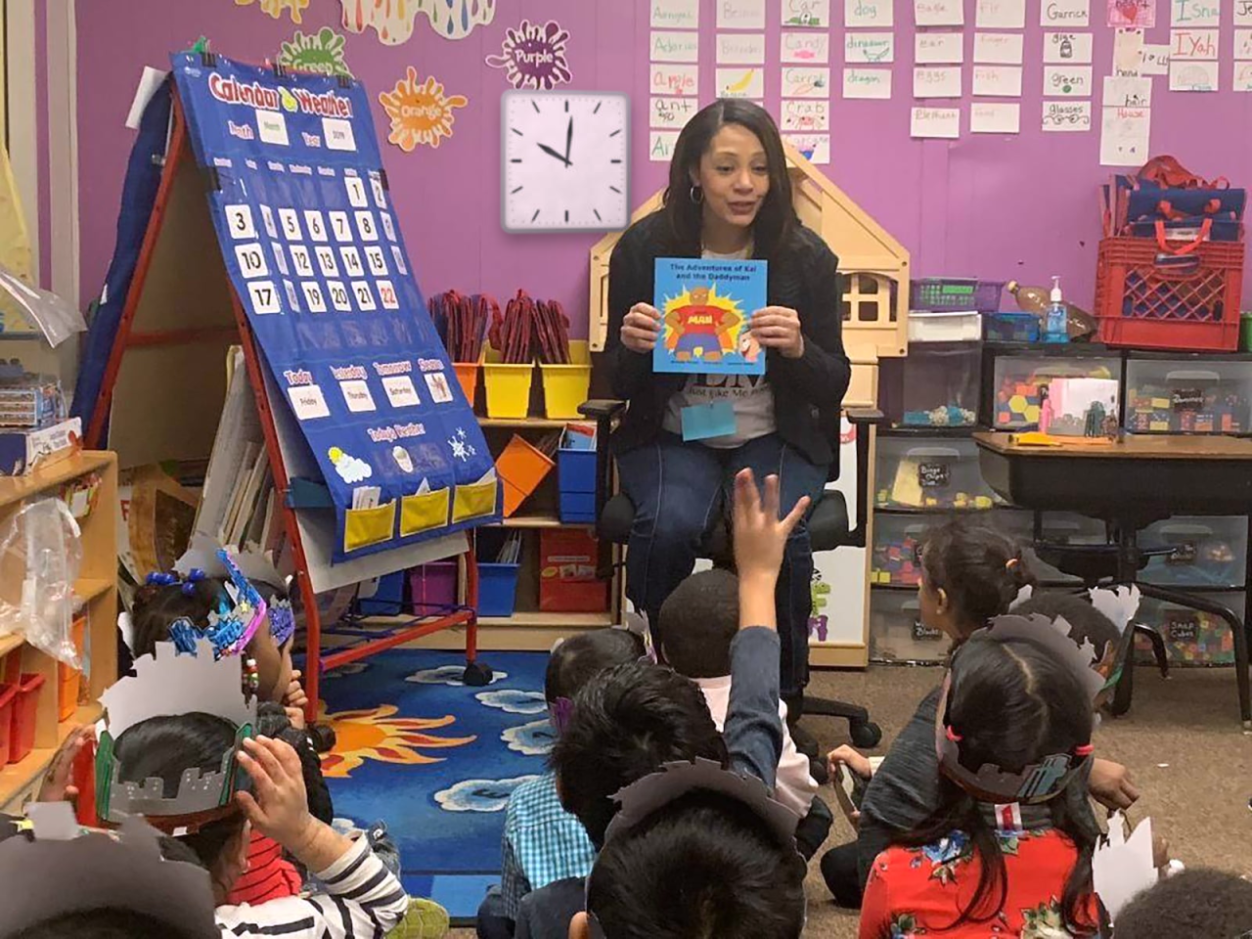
10:01
